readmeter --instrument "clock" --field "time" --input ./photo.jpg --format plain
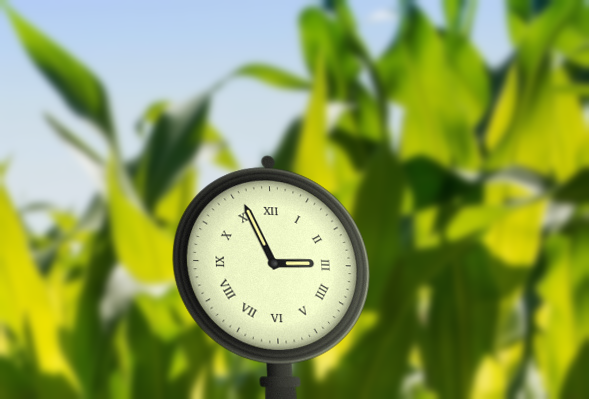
2:56
